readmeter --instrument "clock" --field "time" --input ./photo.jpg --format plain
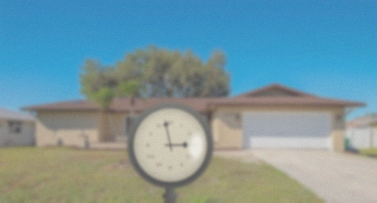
2:58
